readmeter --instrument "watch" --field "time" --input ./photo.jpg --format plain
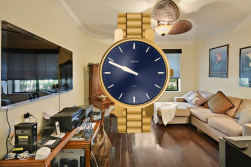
9:49
